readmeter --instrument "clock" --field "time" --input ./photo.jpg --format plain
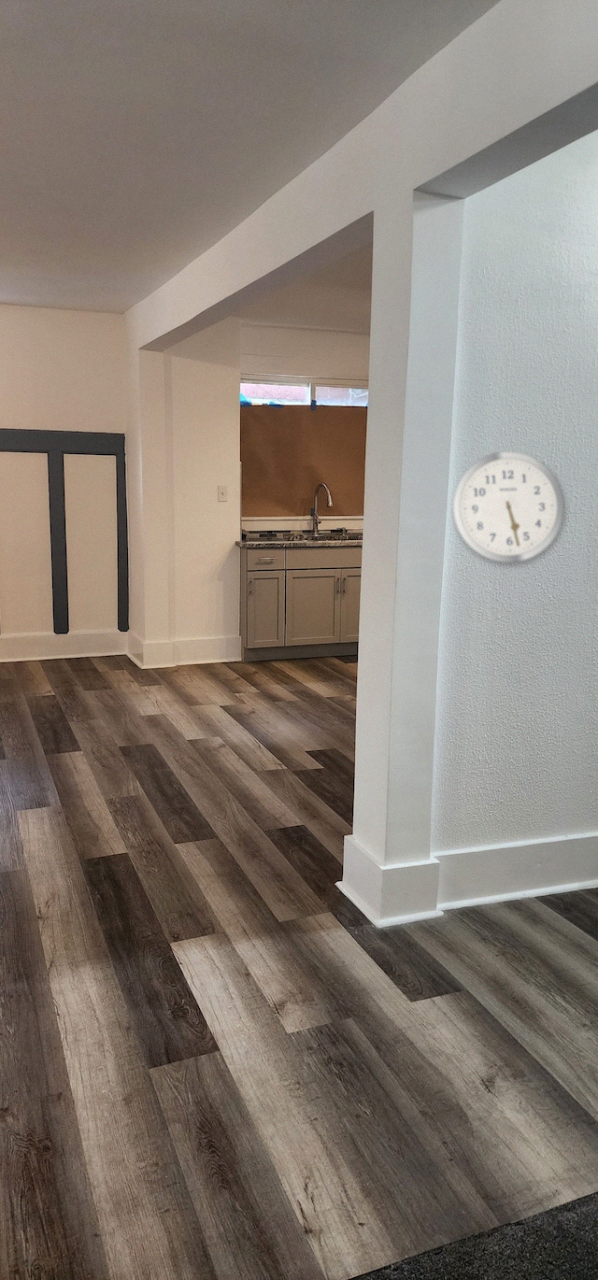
5:28
